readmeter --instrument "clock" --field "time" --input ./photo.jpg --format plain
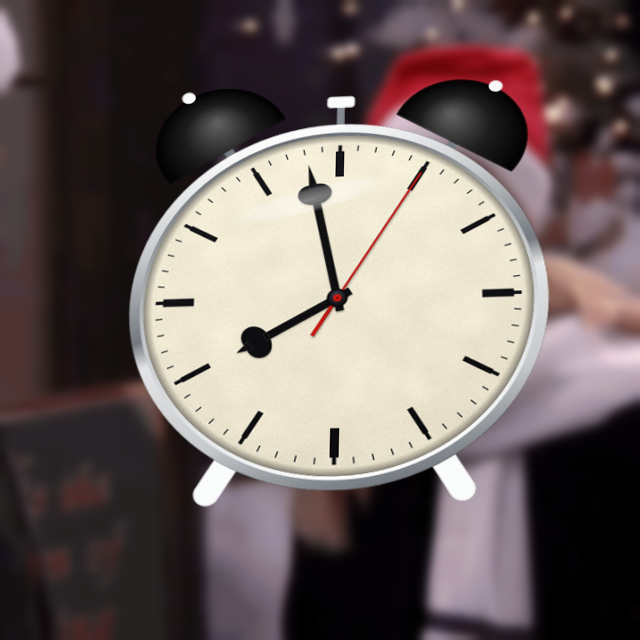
7:58:05
